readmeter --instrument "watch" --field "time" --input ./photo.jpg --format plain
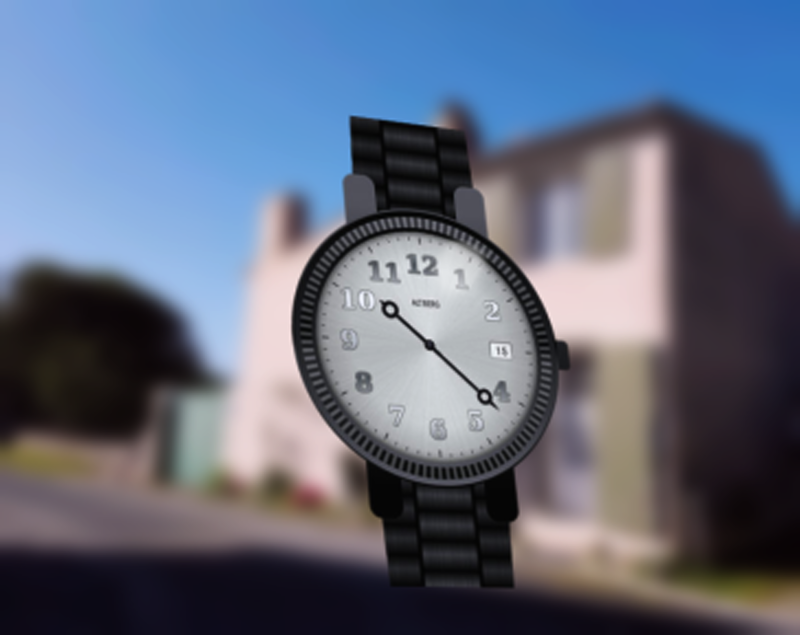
10:22
